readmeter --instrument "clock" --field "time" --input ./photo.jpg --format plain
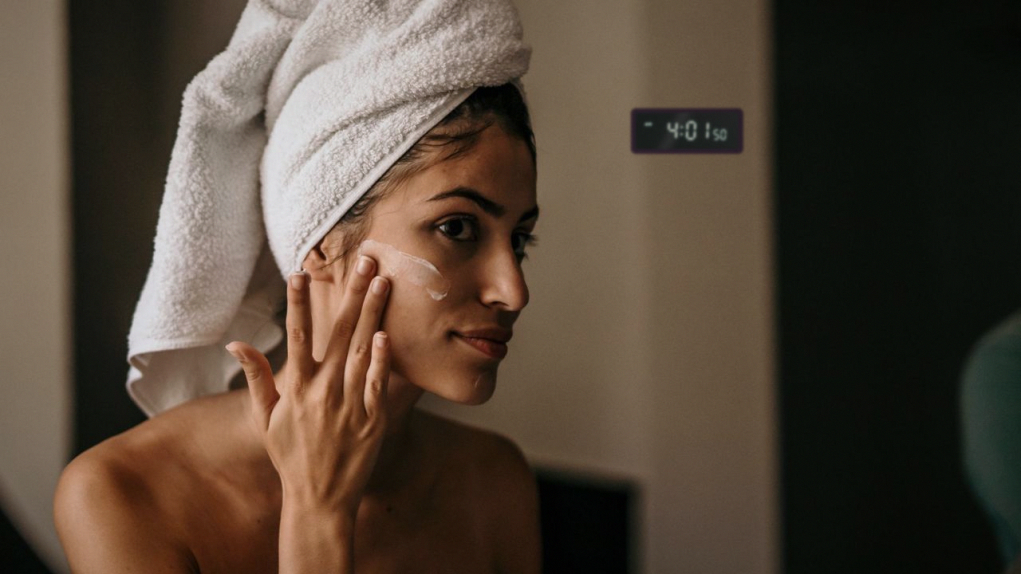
4:01
